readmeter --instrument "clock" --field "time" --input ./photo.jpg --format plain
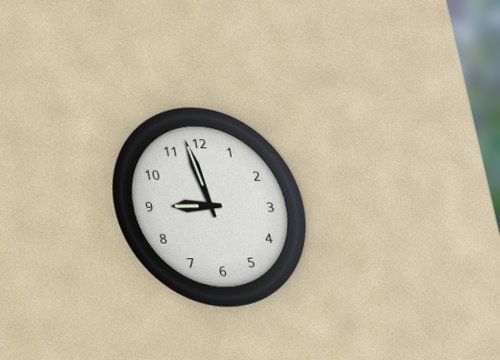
8:58
